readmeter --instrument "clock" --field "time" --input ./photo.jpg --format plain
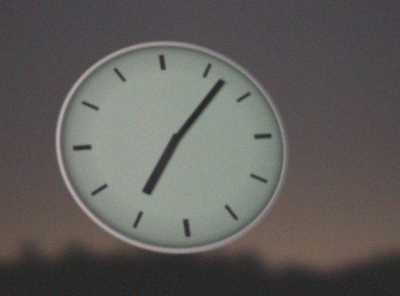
7:07
